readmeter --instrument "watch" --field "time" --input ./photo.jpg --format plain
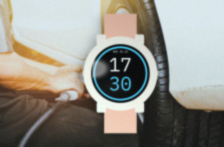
17:30
